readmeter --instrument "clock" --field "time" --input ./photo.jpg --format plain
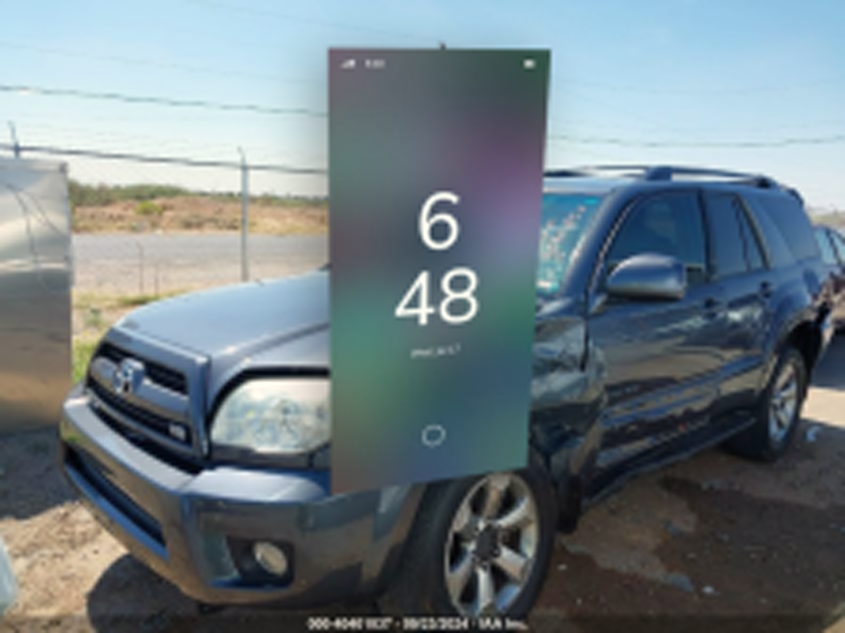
6:48
